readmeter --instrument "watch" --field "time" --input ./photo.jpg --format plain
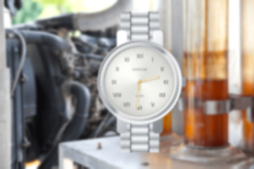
2:31
